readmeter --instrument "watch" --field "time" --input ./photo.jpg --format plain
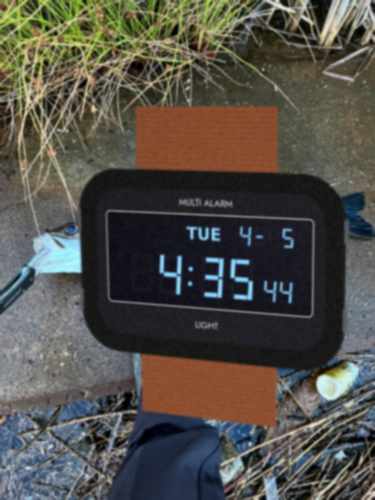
4:35:44
